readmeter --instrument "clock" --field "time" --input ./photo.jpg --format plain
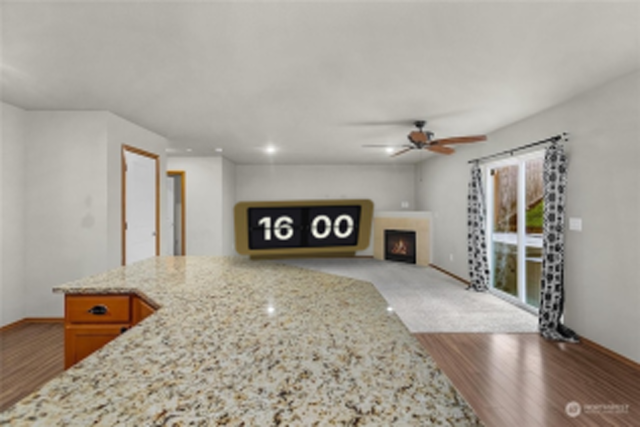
16:00
